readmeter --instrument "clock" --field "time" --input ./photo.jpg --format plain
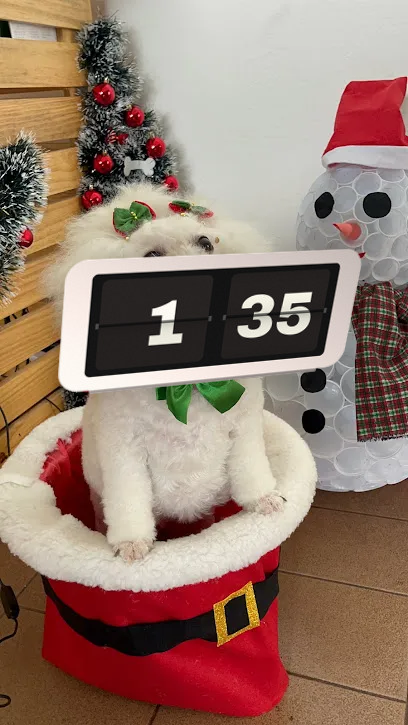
1:35
